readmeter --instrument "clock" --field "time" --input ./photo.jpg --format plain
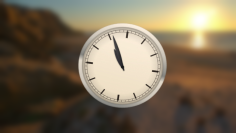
10:56
